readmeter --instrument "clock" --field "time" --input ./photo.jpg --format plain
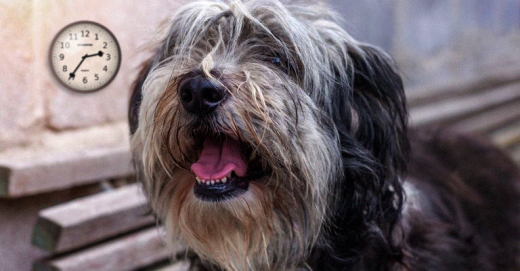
2:36
